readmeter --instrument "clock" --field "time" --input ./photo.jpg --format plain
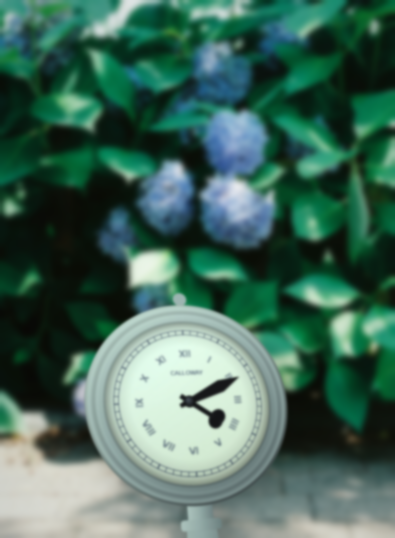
4:11
